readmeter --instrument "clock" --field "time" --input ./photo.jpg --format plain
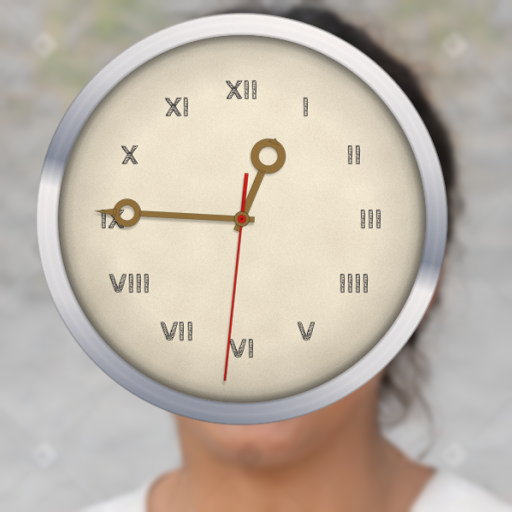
12:45:31
